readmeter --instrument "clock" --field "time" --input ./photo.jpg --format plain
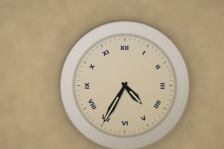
4:35
